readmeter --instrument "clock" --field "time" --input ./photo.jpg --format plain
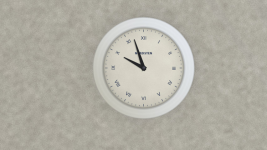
9:57
